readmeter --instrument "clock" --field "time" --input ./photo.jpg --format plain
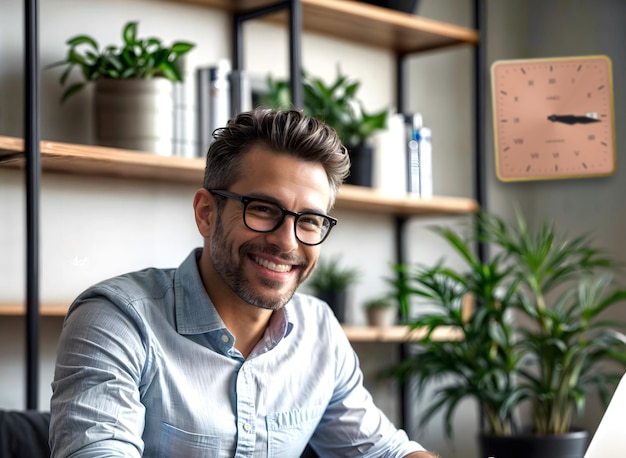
3:16
